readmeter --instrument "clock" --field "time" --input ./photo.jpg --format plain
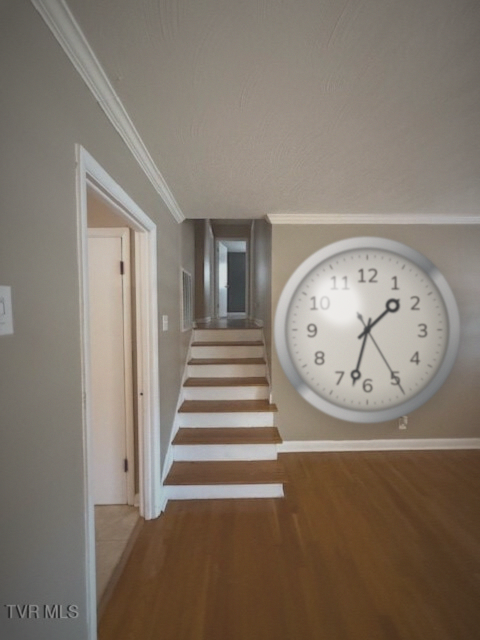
1:32:25
